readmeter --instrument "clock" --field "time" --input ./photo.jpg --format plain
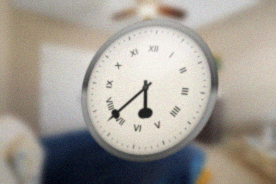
5:37
